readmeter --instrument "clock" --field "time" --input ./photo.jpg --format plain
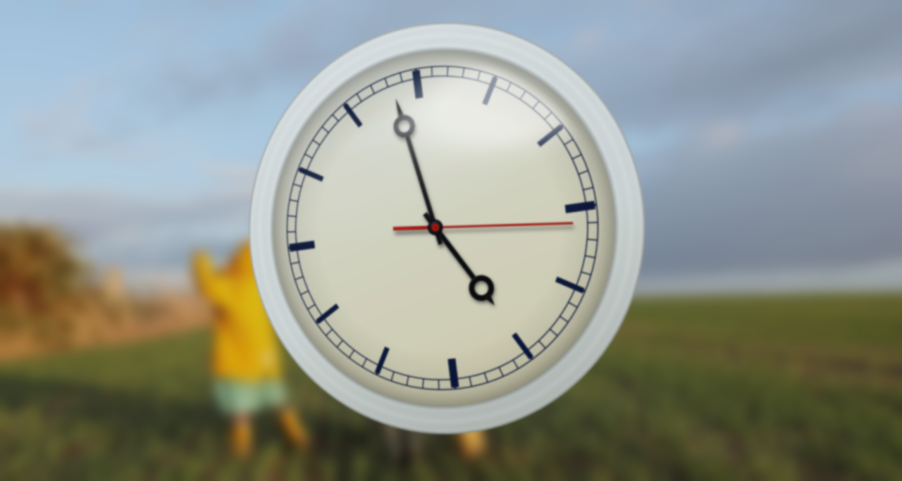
4:58:16
